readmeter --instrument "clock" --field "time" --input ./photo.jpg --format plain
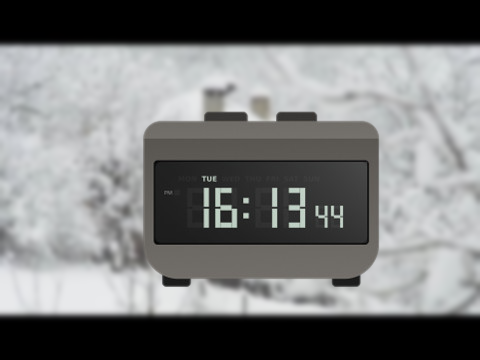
16:13:44
